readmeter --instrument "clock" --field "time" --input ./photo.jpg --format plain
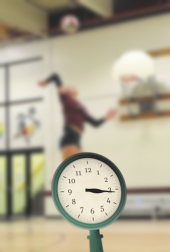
3:16
